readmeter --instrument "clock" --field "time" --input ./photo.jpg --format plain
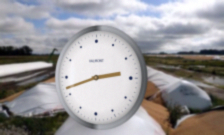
2:42
